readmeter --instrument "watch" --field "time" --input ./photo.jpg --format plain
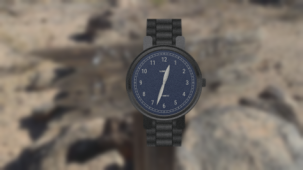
12:33
